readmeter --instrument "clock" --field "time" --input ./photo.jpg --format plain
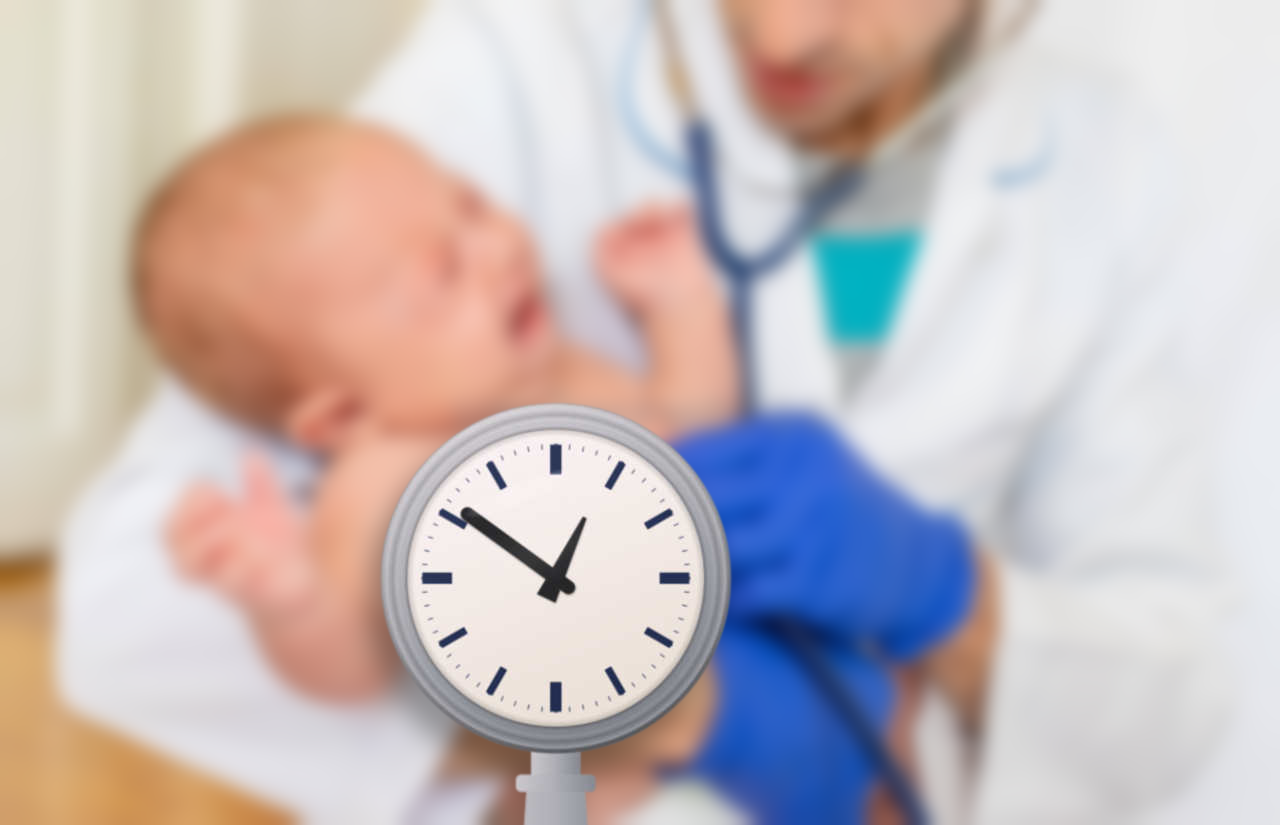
12:51
